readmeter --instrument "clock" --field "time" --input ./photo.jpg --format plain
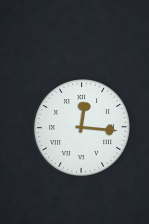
12:16
